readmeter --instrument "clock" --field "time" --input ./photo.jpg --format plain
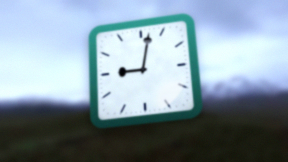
9:02
